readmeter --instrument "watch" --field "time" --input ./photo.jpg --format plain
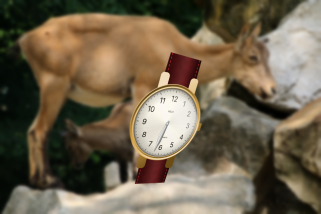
6:32
